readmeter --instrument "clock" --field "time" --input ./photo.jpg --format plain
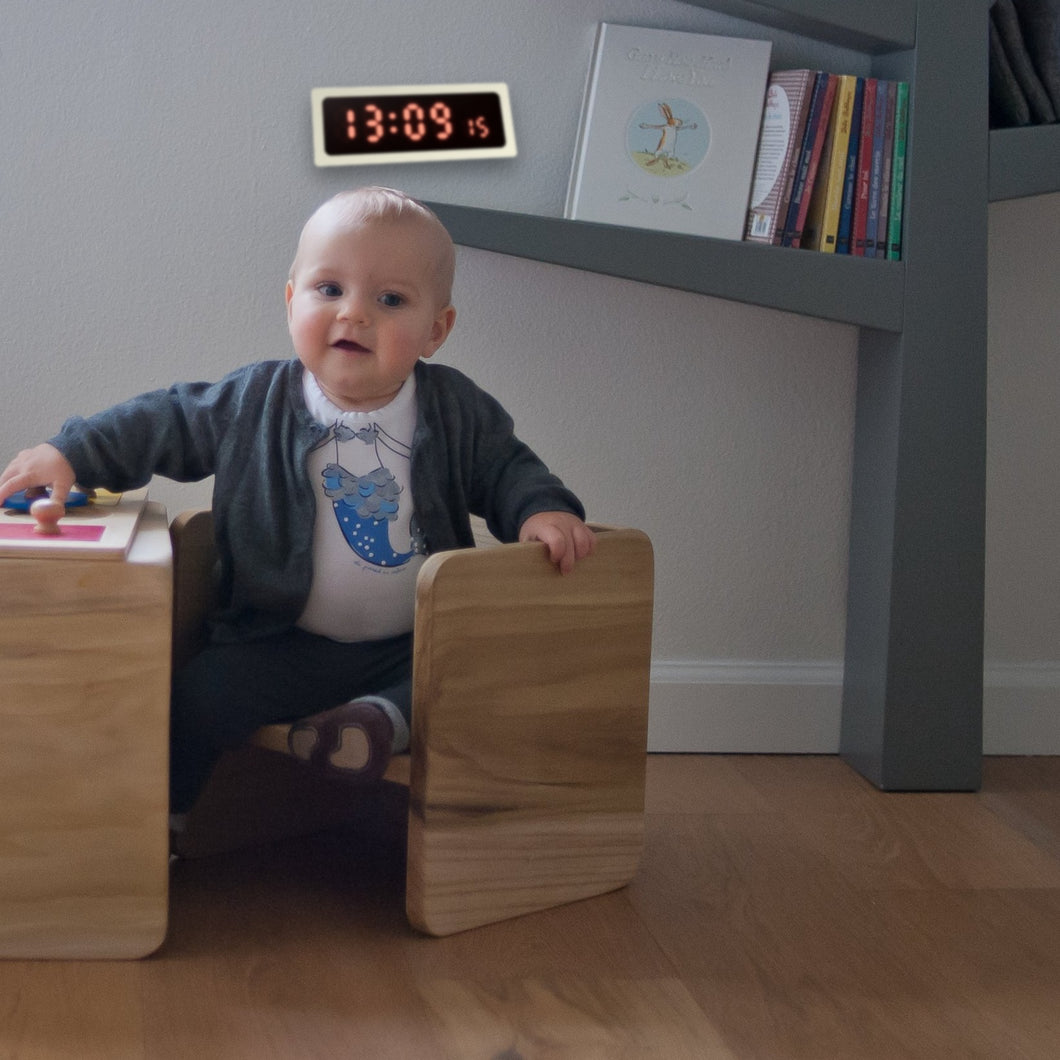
13:09:15
